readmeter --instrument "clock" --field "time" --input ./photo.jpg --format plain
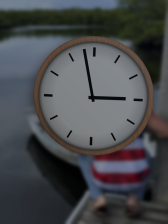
2:58
